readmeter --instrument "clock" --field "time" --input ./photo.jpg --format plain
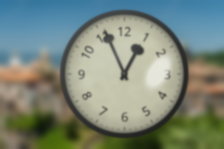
12:56
